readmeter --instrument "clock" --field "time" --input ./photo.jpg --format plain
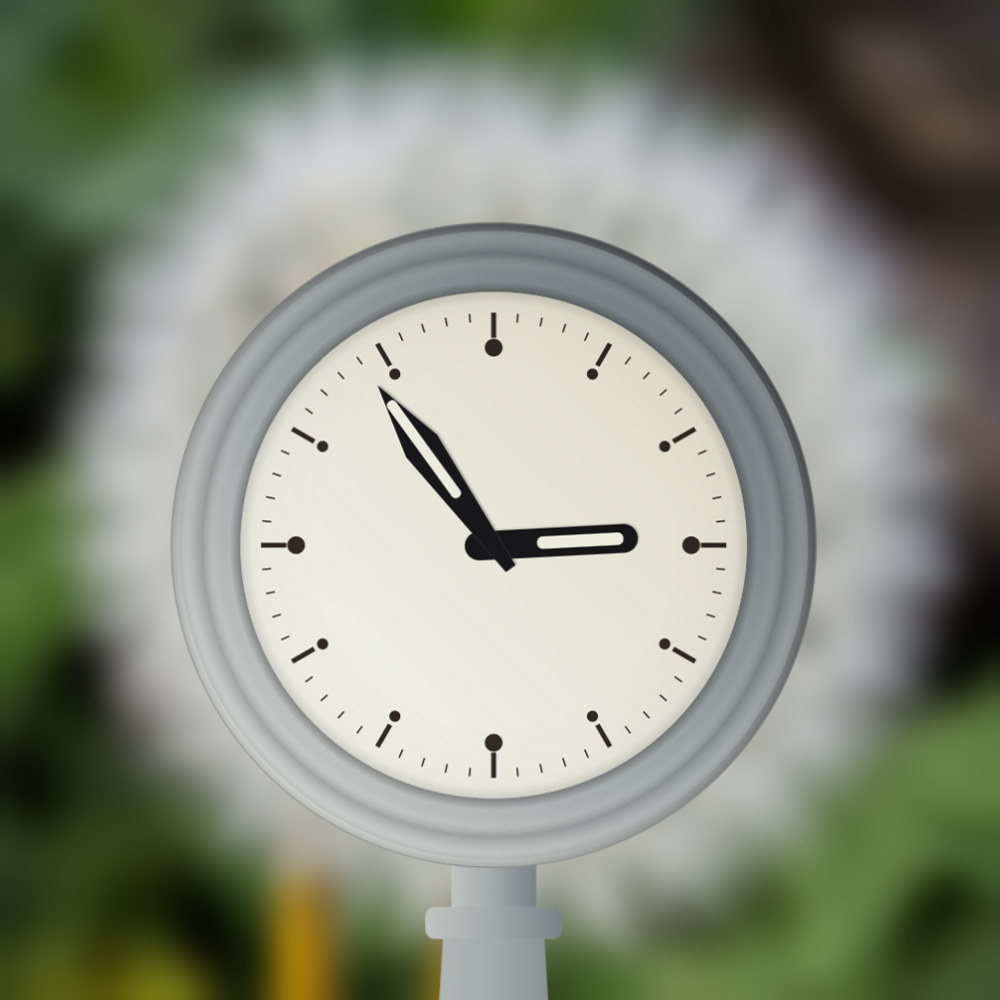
2:54
